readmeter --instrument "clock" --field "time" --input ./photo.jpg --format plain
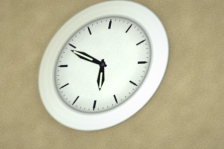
5:49
